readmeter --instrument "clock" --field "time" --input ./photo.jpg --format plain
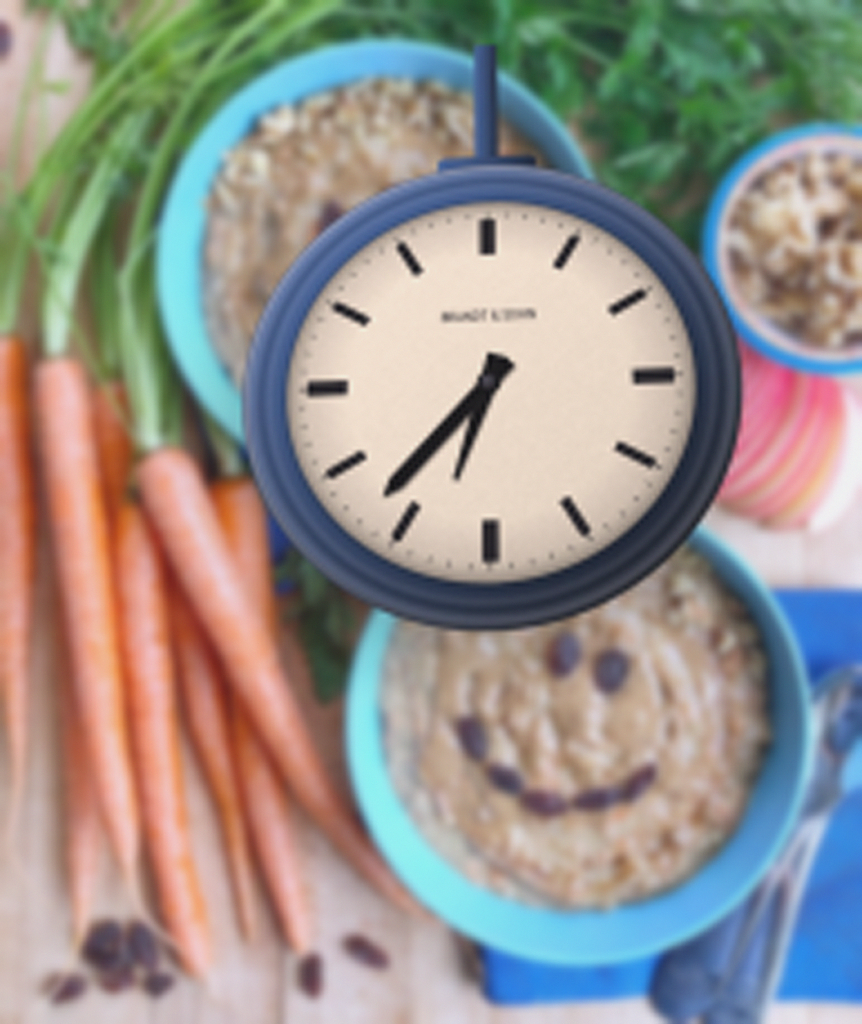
6:37
